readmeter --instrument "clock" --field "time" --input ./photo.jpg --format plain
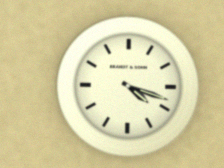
4:18
